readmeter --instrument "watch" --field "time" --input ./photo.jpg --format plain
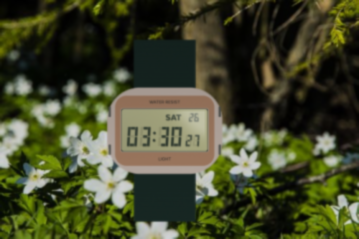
3:30:27
